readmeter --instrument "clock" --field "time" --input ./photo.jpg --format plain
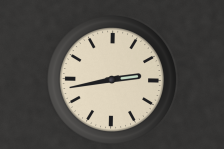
2:43
